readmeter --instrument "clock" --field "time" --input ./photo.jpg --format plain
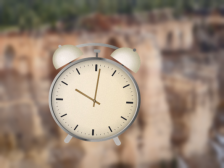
10:01
